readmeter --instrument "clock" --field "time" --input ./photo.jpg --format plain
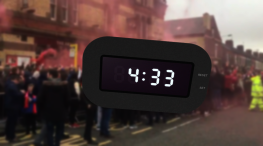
4:33
